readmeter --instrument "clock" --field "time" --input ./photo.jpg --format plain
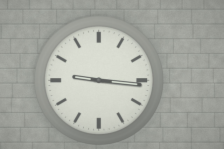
9:16
